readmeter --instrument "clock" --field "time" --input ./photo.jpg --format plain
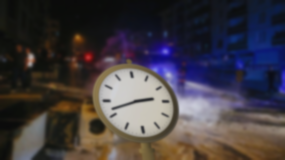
2:42
